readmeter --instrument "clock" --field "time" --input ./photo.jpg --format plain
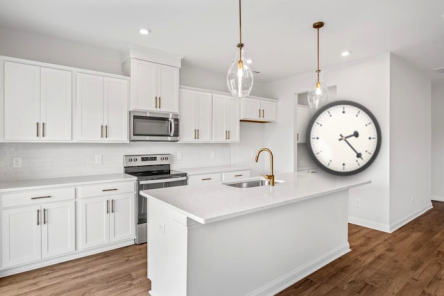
2:23
